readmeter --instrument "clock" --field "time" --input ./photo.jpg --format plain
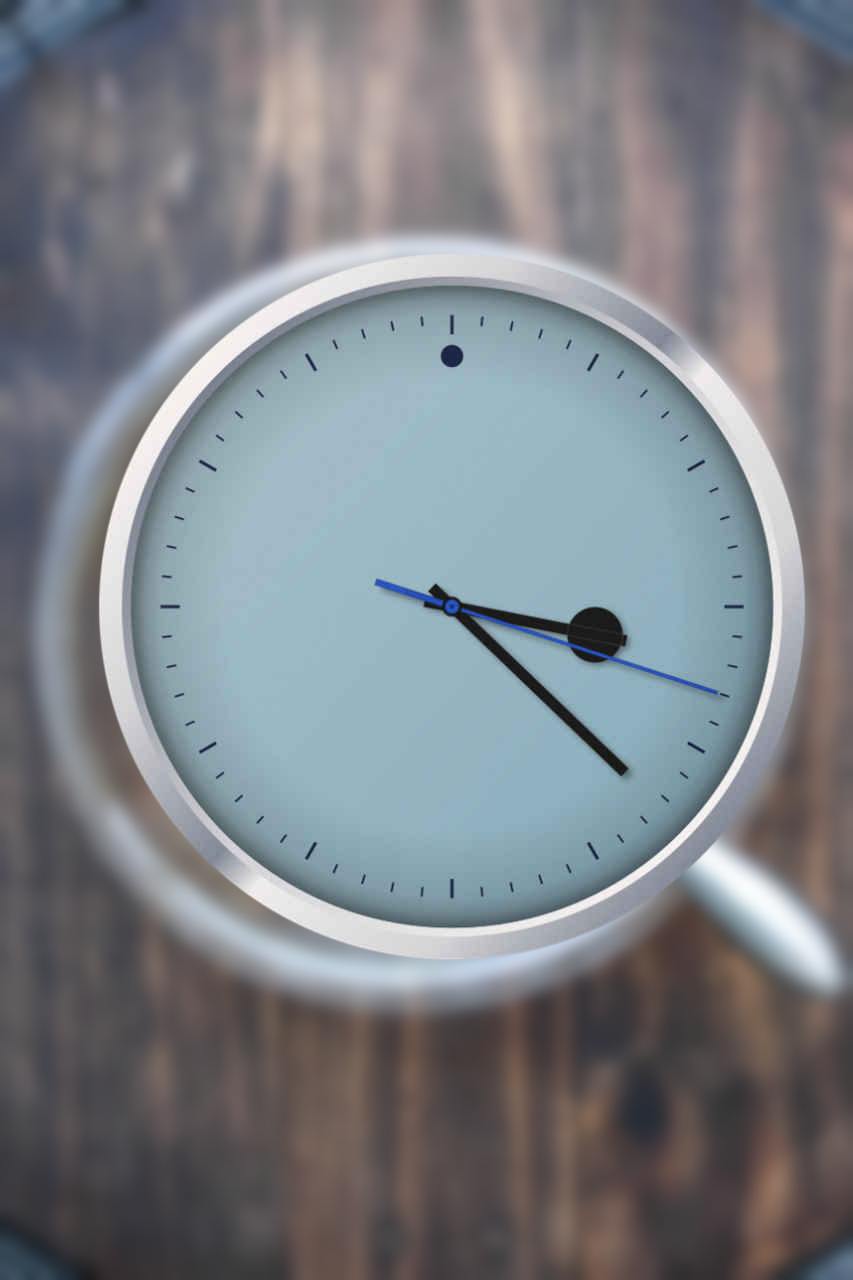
3:22:18
